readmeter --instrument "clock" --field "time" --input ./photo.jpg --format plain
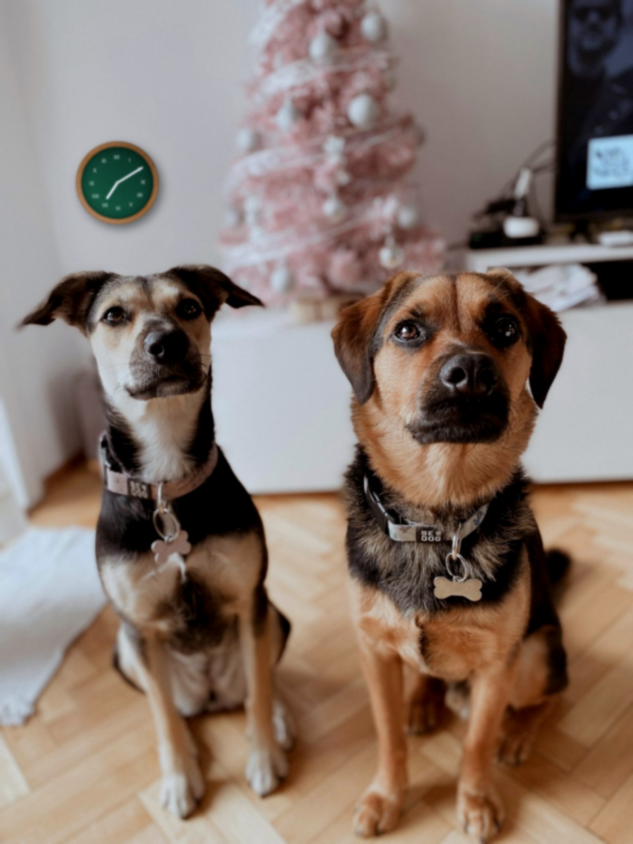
7:10
